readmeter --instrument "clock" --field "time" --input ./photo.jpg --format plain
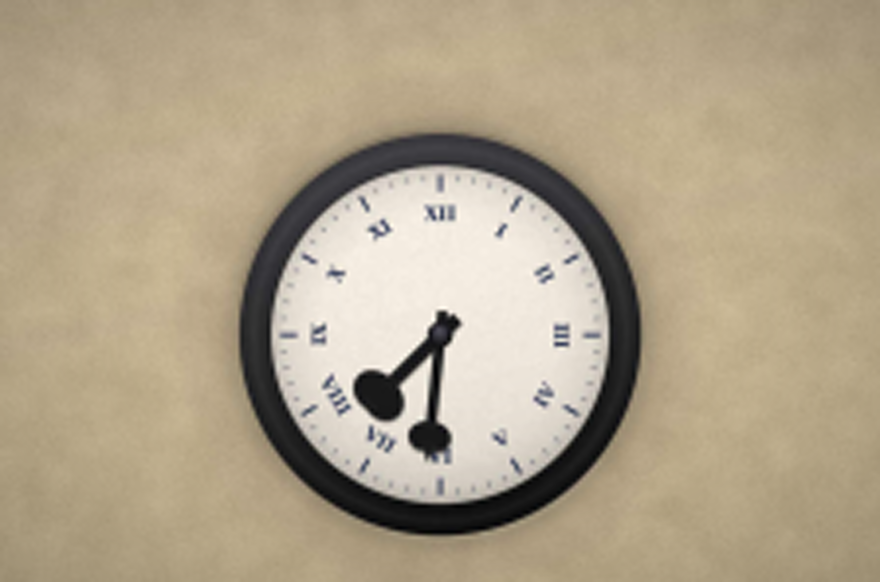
7:31
